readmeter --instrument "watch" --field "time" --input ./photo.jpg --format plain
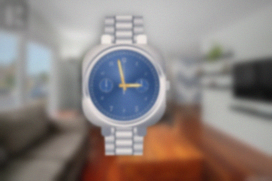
2:58
